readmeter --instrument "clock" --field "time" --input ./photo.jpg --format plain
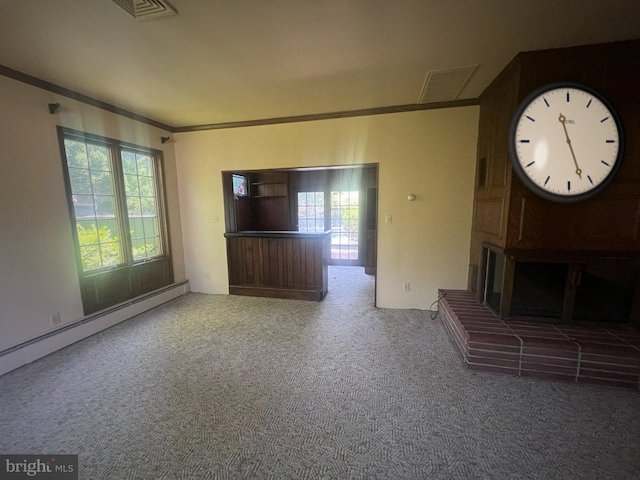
11:27
